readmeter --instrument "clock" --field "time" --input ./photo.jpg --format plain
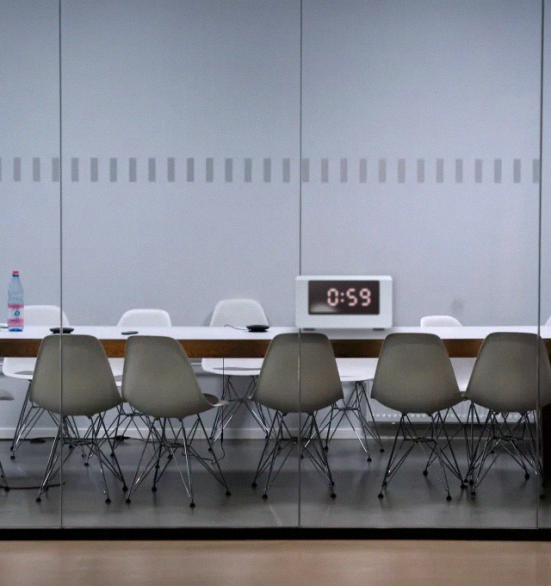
0:59
